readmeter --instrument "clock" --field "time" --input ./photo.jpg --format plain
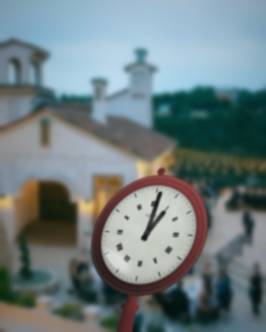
1:01
